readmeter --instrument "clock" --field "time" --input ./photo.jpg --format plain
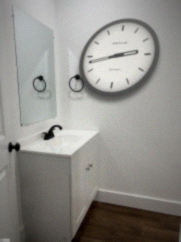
2:43
